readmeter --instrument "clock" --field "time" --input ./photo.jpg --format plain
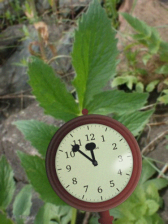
11:53
